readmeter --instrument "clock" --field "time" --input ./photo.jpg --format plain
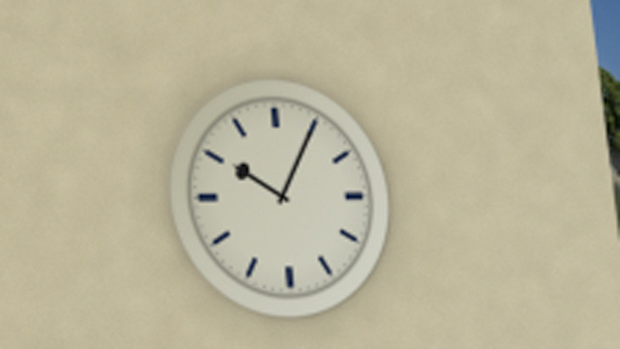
10:05
